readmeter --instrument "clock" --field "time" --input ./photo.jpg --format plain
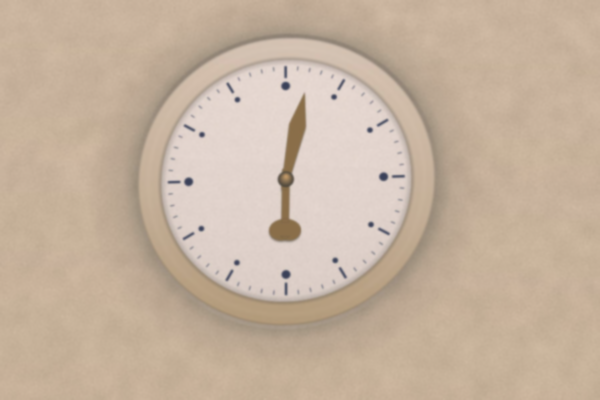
6:02
